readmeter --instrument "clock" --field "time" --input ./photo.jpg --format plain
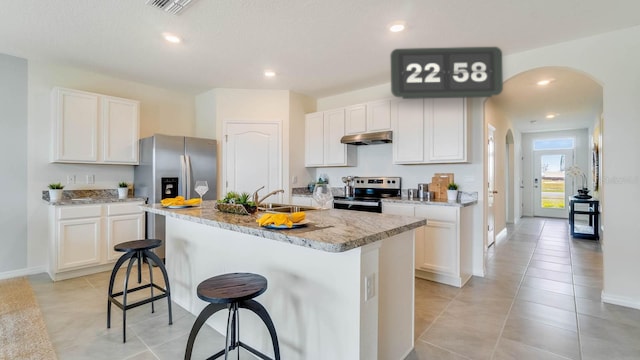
22:58
